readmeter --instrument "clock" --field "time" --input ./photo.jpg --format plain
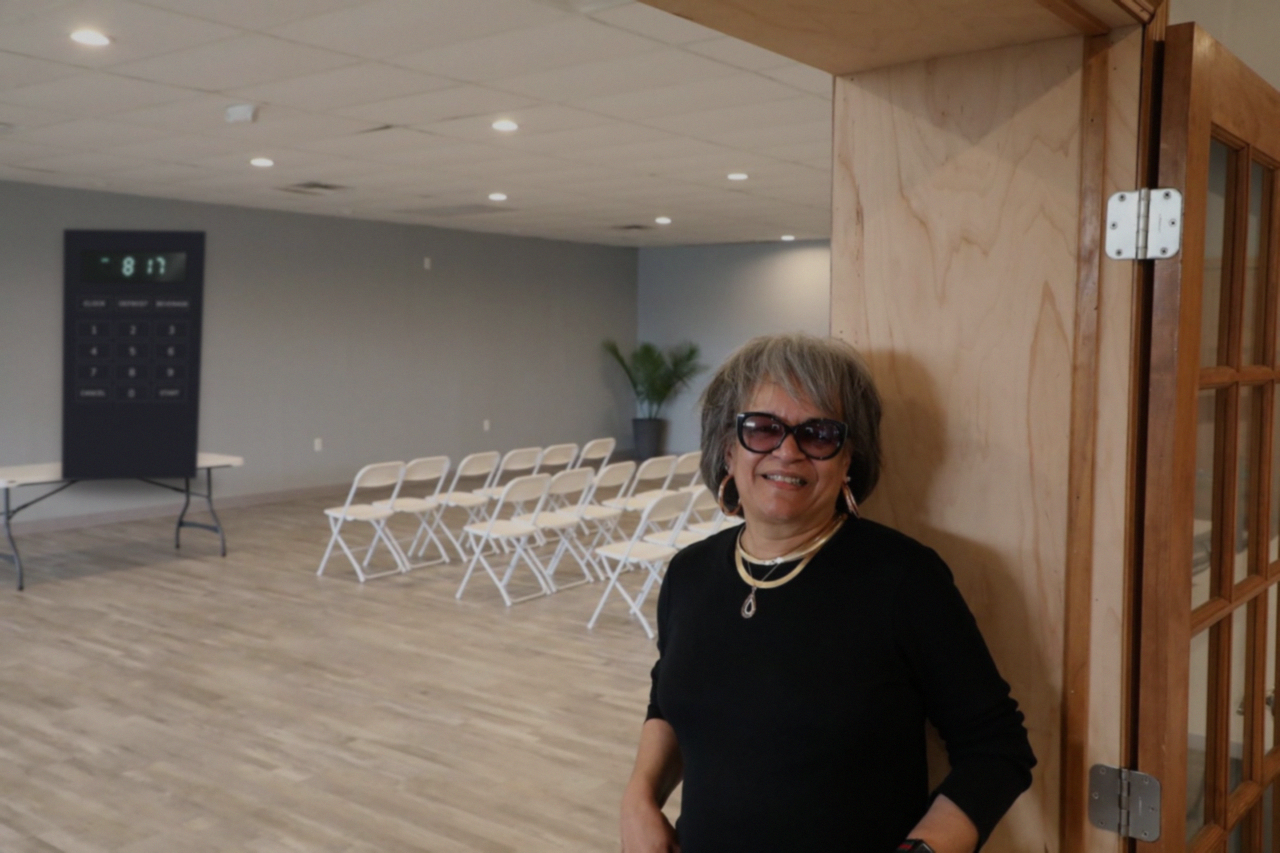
8:17
